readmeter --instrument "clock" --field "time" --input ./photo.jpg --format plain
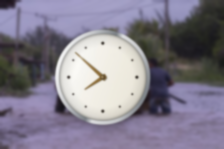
7:52
